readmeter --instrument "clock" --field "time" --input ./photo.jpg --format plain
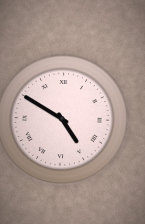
4:50
